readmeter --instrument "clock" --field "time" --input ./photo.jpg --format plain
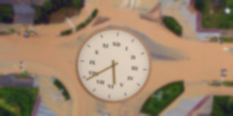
5:39
